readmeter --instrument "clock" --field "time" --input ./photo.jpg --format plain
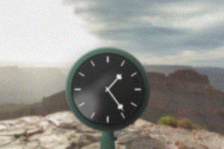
1:24
